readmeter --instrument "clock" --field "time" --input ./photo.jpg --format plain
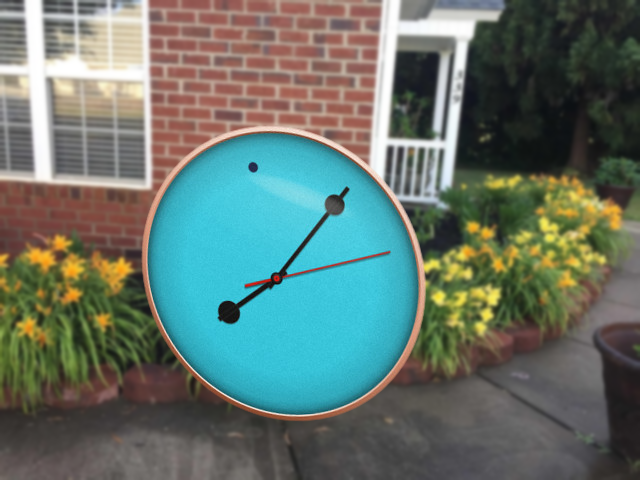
8:08:14
